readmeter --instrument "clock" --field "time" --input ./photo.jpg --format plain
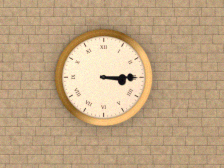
3:15
